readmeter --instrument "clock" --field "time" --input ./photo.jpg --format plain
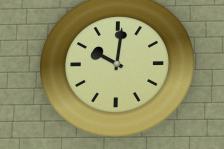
10:01
